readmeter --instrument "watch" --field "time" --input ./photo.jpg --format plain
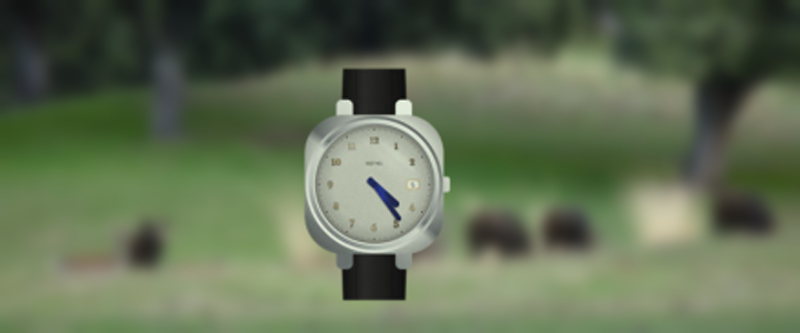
4:24
